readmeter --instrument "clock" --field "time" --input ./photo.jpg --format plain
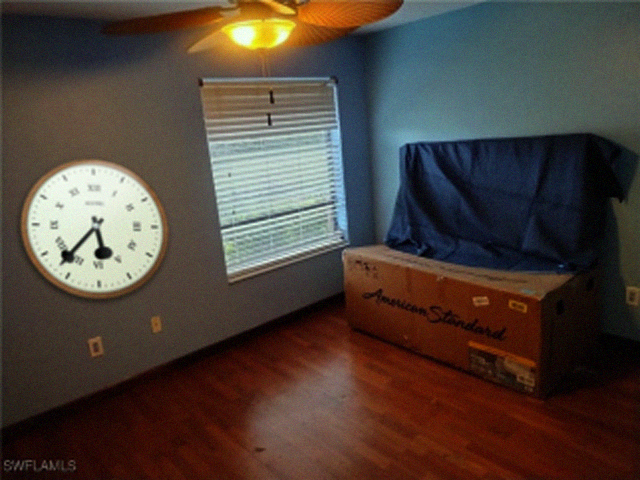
5:37
